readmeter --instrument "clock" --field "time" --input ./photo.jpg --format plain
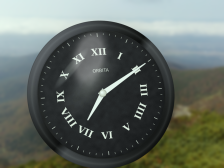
7:10
